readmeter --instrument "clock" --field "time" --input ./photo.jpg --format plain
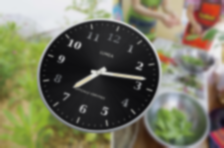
7:13
